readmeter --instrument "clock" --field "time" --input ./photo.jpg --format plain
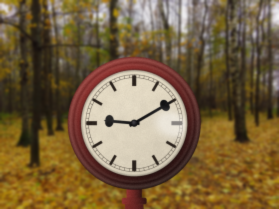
9:10
